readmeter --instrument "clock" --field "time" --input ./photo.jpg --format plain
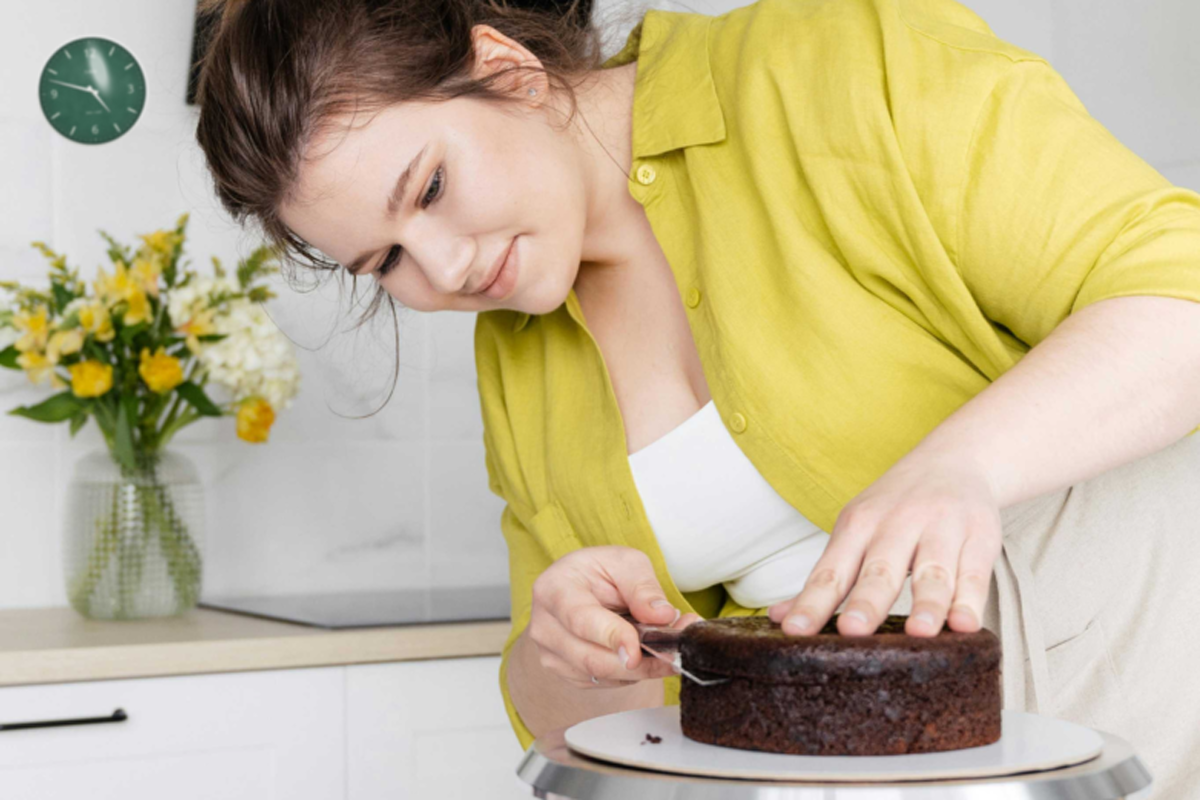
4:48
